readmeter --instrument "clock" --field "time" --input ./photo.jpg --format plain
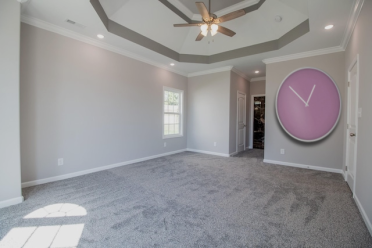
12:52
